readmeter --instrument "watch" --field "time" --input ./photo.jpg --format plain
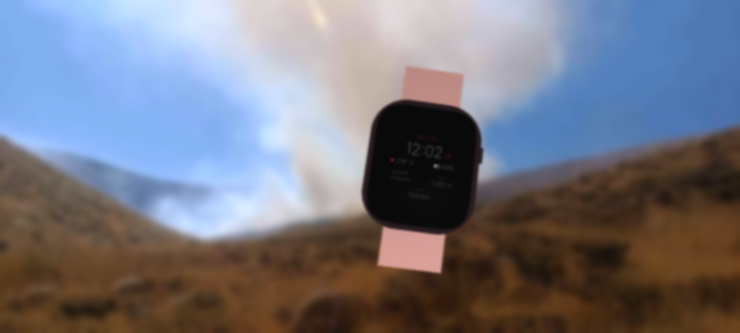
12:02
